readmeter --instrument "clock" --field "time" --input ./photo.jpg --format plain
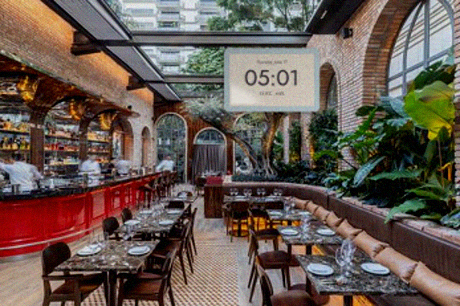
5:01
